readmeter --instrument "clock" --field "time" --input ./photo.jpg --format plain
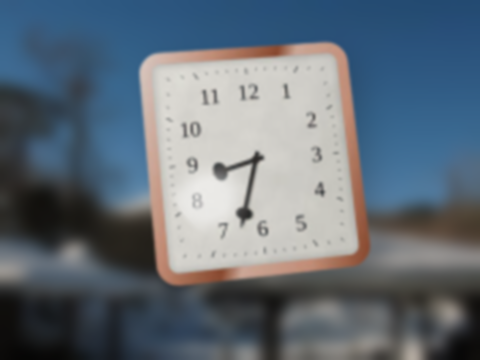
8:33
